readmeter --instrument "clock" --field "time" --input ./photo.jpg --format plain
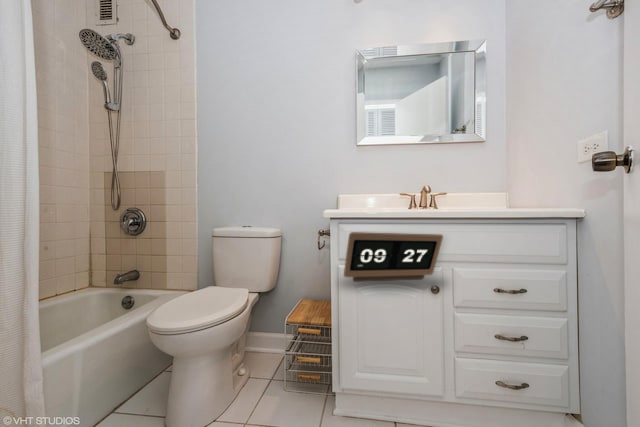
9:27
